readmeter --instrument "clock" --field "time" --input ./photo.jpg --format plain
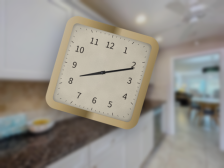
8:11
